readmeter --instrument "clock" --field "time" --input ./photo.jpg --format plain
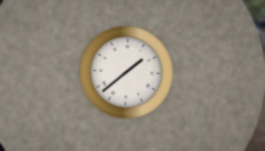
1:38
